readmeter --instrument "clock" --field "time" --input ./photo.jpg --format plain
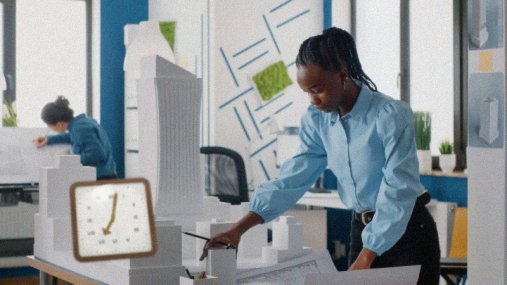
7:02
